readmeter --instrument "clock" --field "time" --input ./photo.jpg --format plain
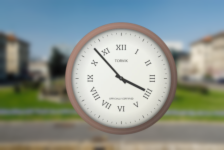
3:53
